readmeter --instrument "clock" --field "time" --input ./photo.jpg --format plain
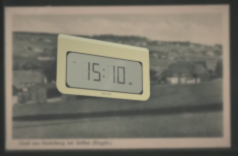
15:10
